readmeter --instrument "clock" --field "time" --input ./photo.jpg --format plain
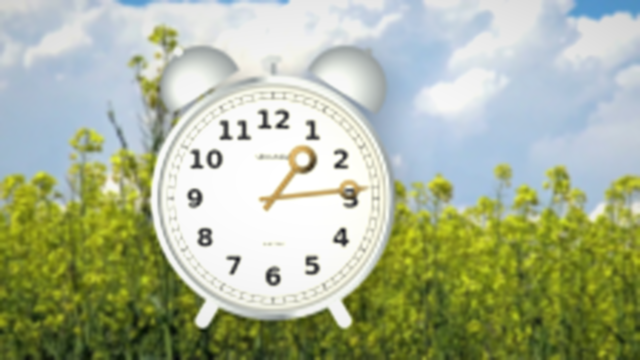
1:14
